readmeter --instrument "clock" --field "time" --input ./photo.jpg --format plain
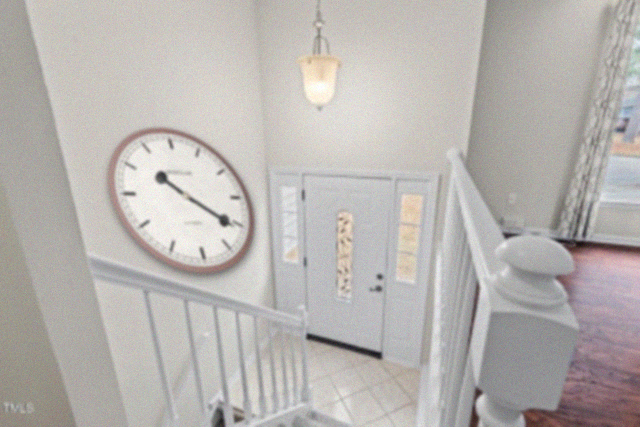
10:21
